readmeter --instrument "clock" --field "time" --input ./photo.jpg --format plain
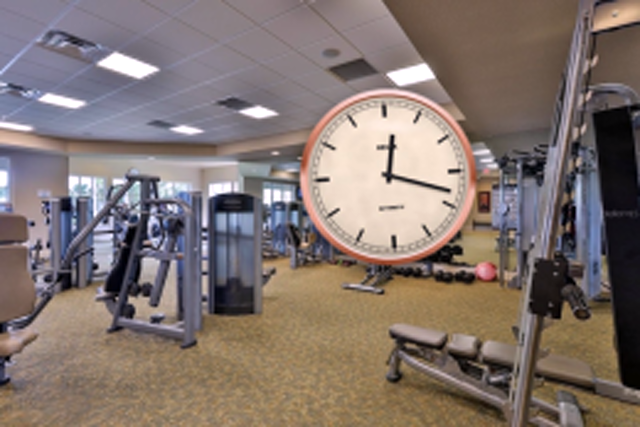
12:18
